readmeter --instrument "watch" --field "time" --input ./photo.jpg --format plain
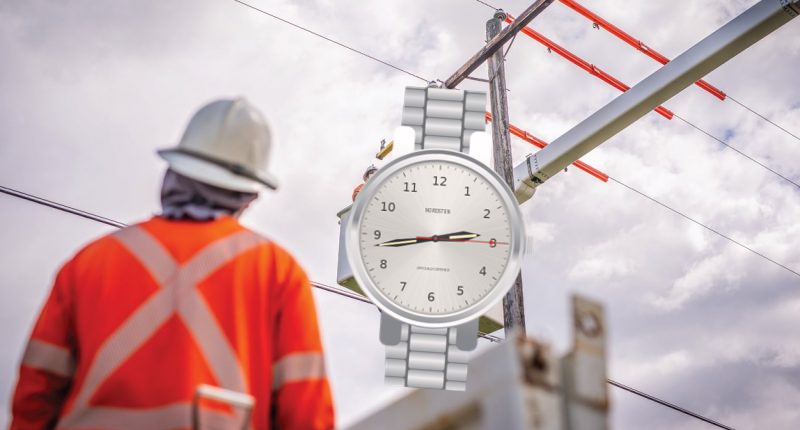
2:43:15
